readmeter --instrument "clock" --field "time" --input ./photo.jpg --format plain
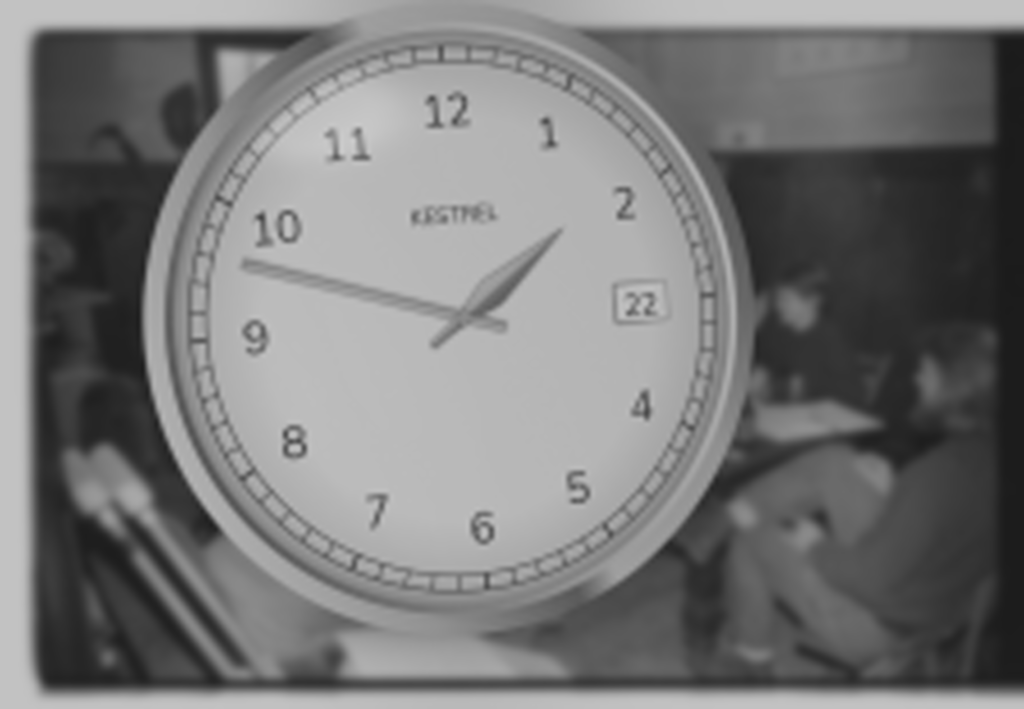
1:48
